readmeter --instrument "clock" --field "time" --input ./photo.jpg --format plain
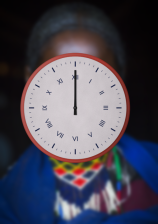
12:00
